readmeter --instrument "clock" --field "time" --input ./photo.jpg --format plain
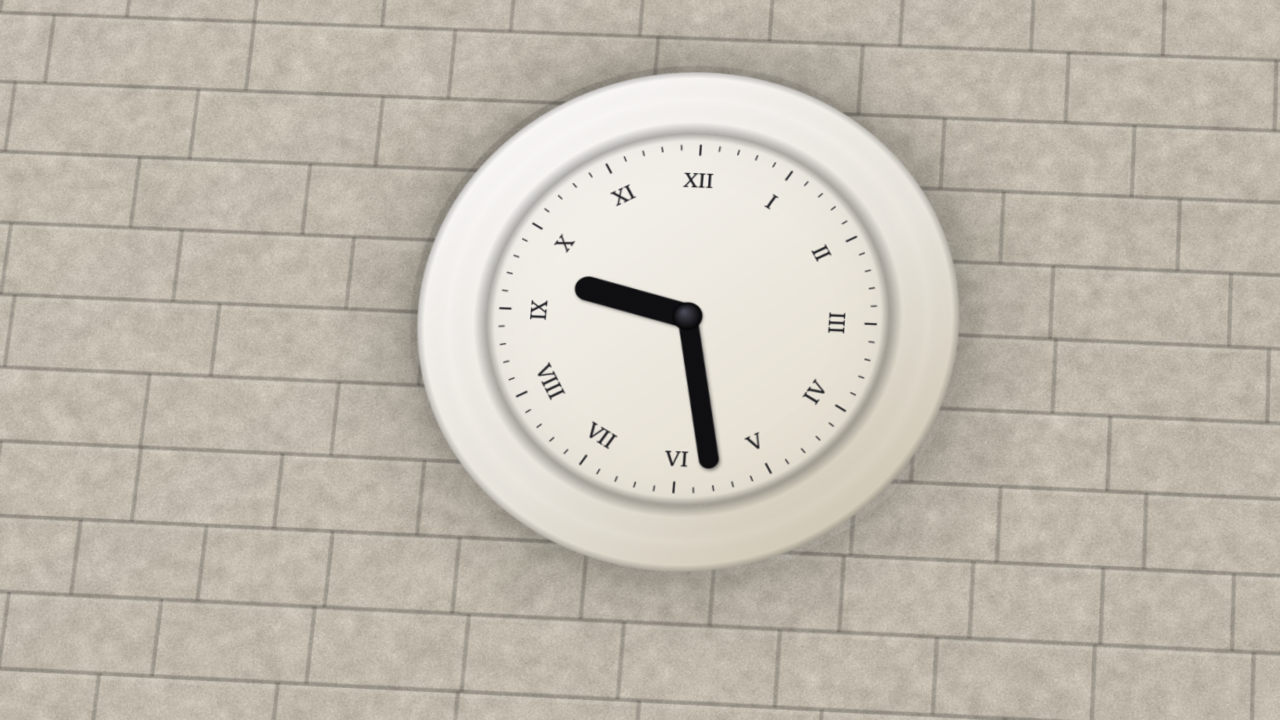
9:28
